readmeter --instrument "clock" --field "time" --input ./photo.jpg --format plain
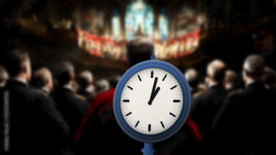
1:02
